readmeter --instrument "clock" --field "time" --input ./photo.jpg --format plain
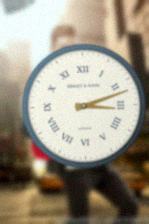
3:12
